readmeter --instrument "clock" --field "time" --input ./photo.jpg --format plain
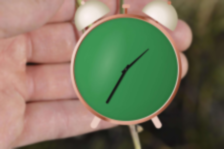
1:35
